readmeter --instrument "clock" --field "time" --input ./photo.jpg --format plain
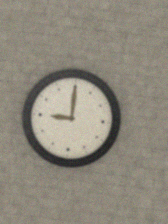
9:00
